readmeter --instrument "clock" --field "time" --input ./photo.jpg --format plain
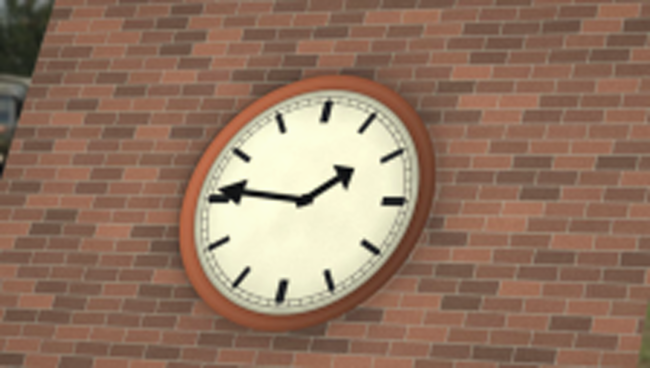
1:46
